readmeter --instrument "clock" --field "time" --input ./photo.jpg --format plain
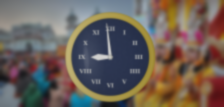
8:59
